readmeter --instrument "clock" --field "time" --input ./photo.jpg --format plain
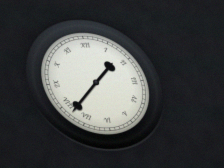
1:38
